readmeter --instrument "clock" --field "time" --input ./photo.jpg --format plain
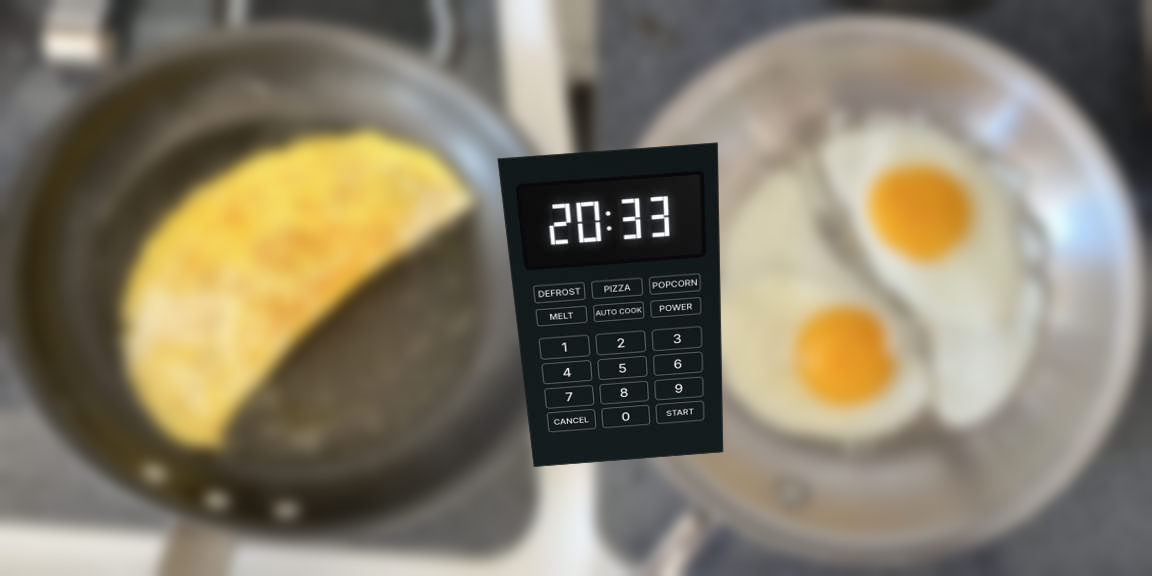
20:33
